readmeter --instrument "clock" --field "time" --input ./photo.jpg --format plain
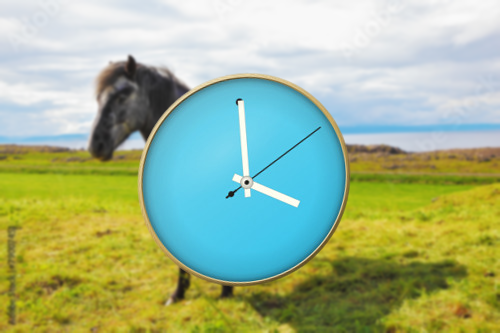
4:00:10
